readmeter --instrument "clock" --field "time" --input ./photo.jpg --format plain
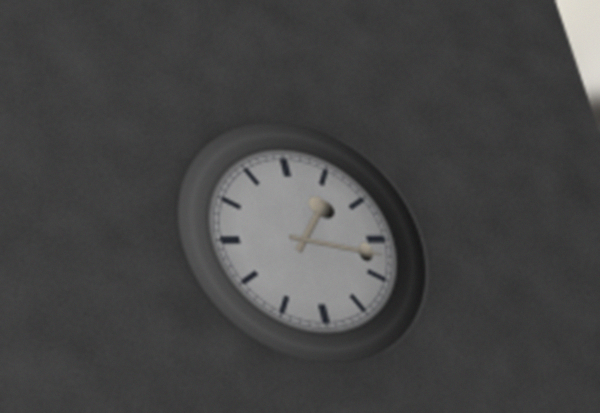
1:17
